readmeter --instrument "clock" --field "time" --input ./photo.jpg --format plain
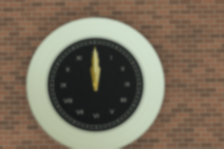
12:00
